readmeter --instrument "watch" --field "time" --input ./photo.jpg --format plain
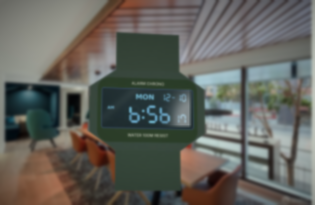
6:56
